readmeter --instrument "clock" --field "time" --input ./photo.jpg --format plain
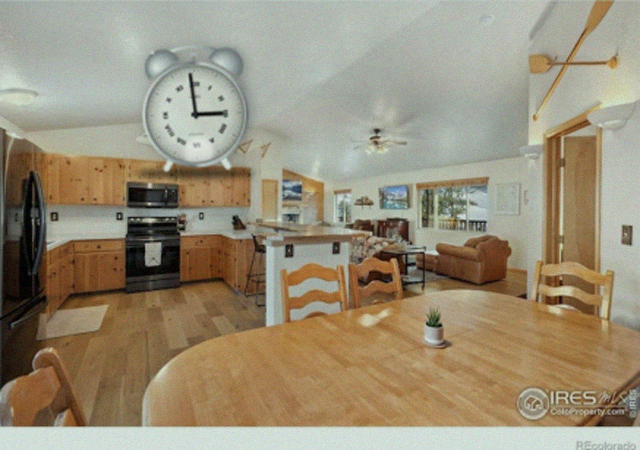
2:59
